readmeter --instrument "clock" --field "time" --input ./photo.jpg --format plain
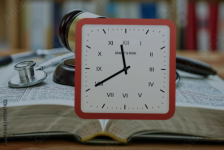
11:40
